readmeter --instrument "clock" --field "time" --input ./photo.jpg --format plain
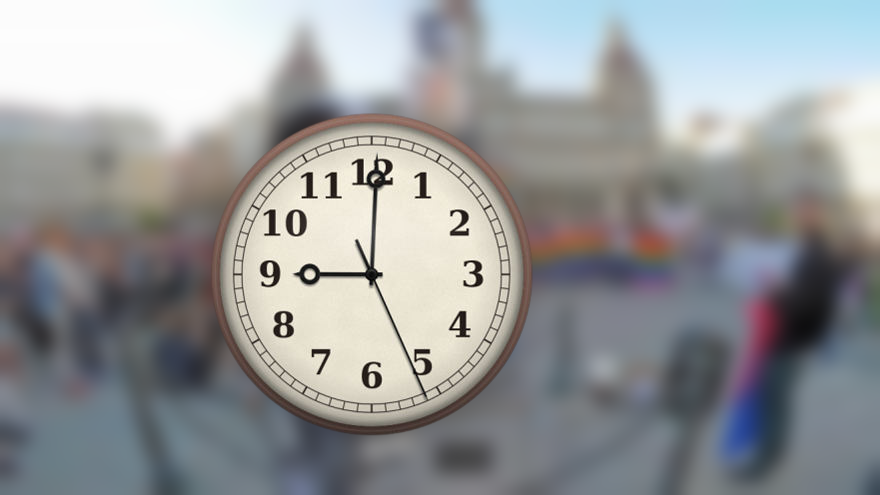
9:00:26
